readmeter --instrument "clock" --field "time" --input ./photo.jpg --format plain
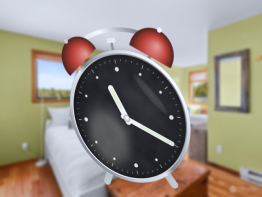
11:20
